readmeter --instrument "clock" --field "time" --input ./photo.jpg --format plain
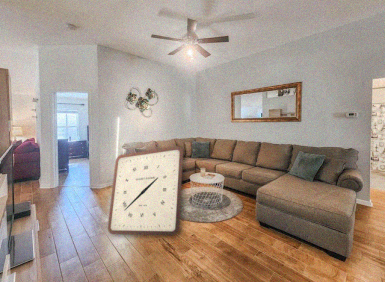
1:38
